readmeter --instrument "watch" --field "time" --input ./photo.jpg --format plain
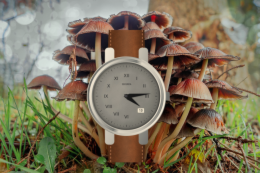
4:14
